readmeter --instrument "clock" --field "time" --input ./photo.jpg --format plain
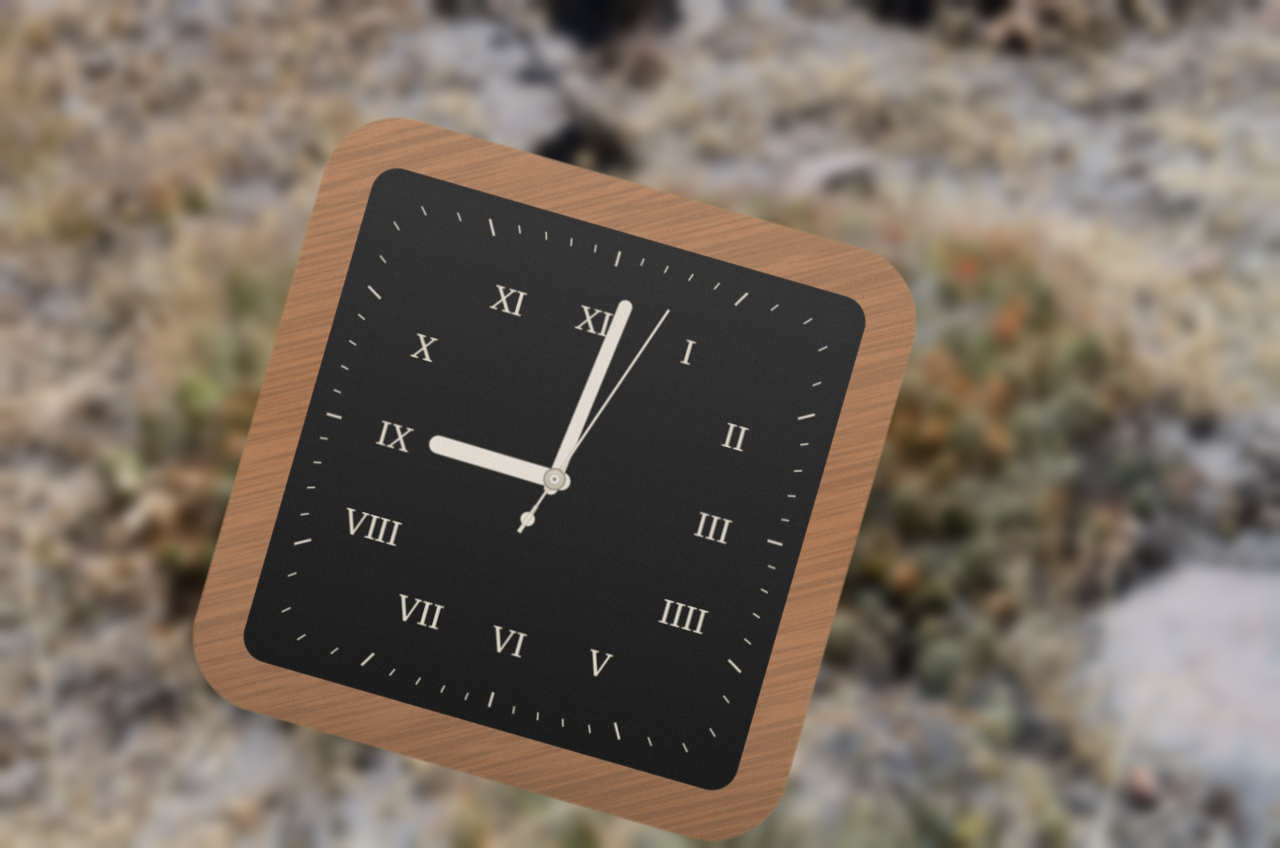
9:01:03
